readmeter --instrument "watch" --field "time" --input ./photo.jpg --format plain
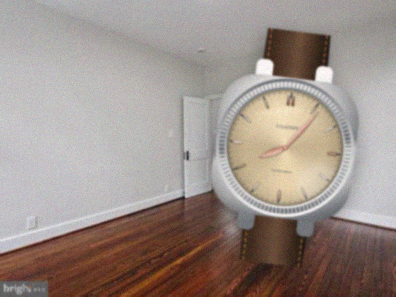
8:06
